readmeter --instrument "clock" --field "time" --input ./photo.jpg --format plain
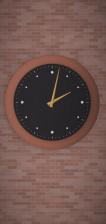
2:02
